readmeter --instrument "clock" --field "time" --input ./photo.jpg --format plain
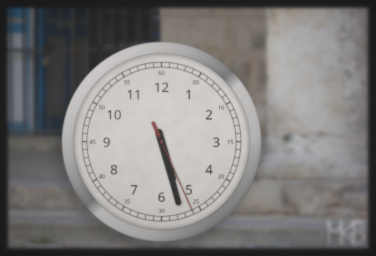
5:27:26
